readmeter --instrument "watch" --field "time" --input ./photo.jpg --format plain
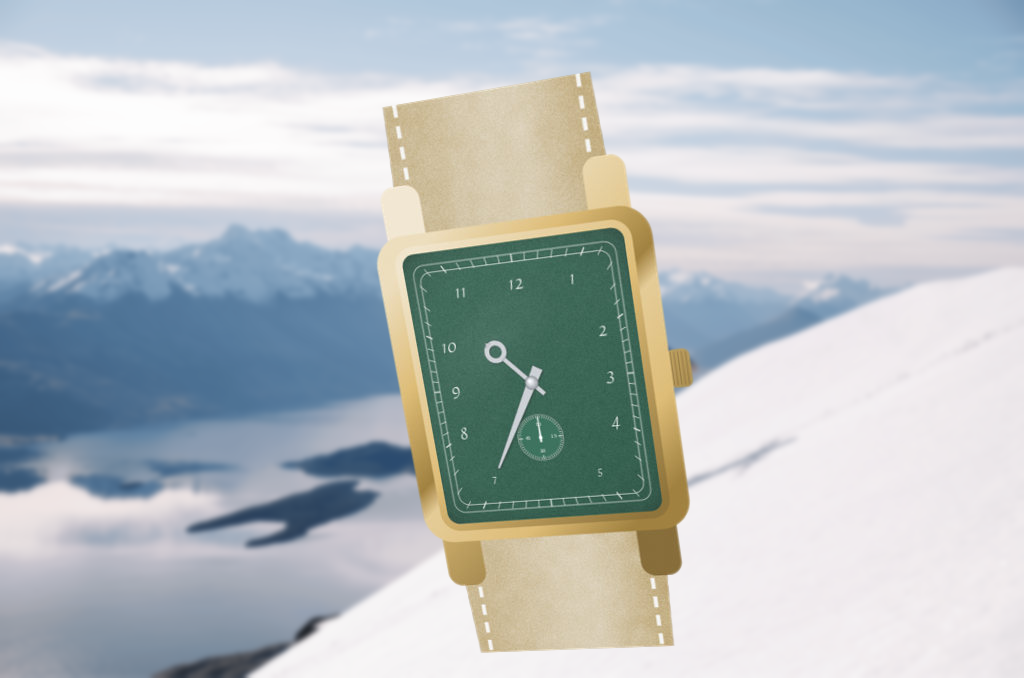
10:35
